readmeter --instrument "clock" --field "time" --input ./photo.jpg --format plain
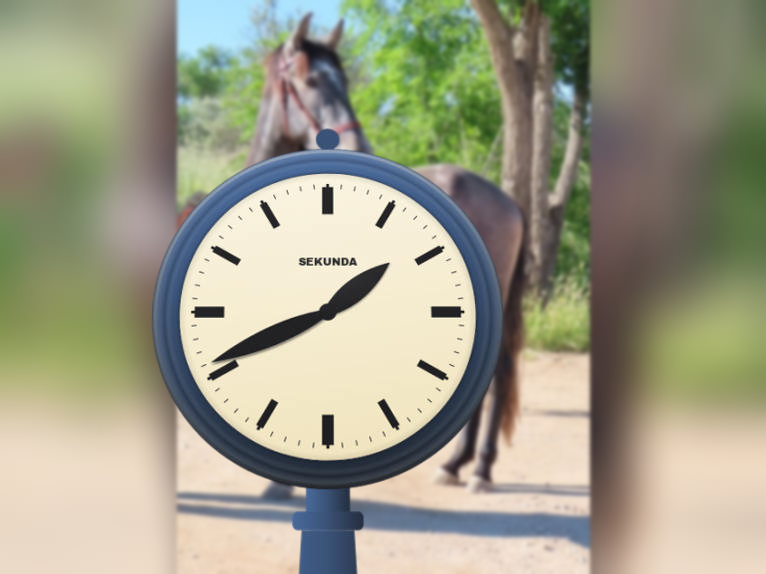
1:41
